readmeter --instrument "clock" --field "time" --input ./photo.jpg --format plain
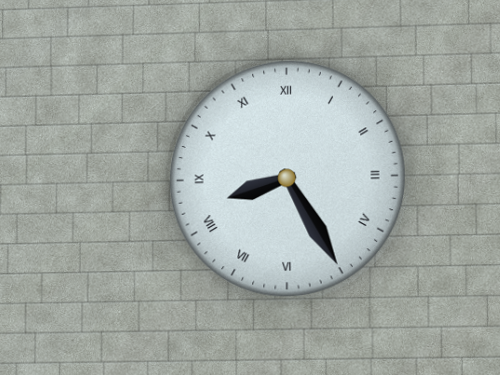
8:25
